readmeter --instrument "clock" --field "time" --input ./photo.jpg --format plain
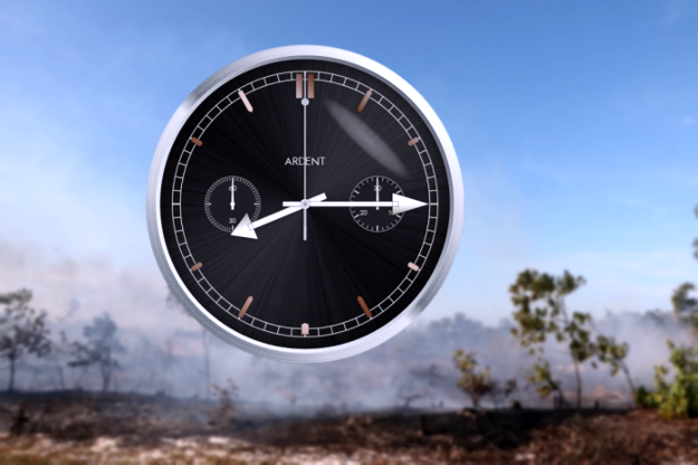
8:15
